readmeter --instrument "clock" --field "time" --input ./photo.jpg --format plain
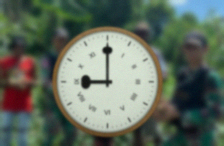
9:00
